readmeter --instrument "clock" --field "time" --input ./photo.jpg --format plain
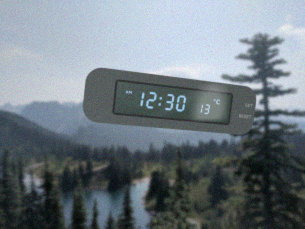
12:30
